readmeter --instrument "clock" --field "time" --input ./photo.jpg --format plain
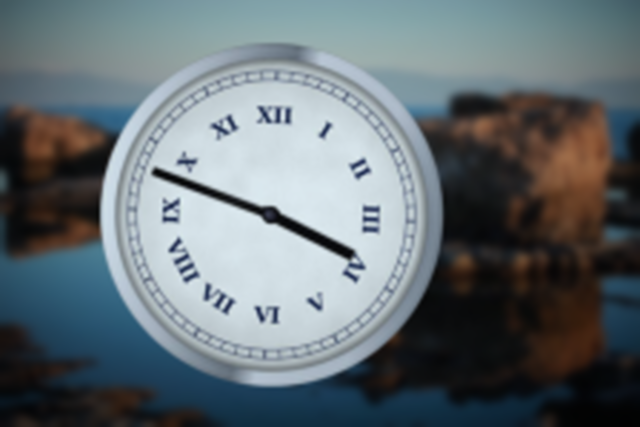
3:48
